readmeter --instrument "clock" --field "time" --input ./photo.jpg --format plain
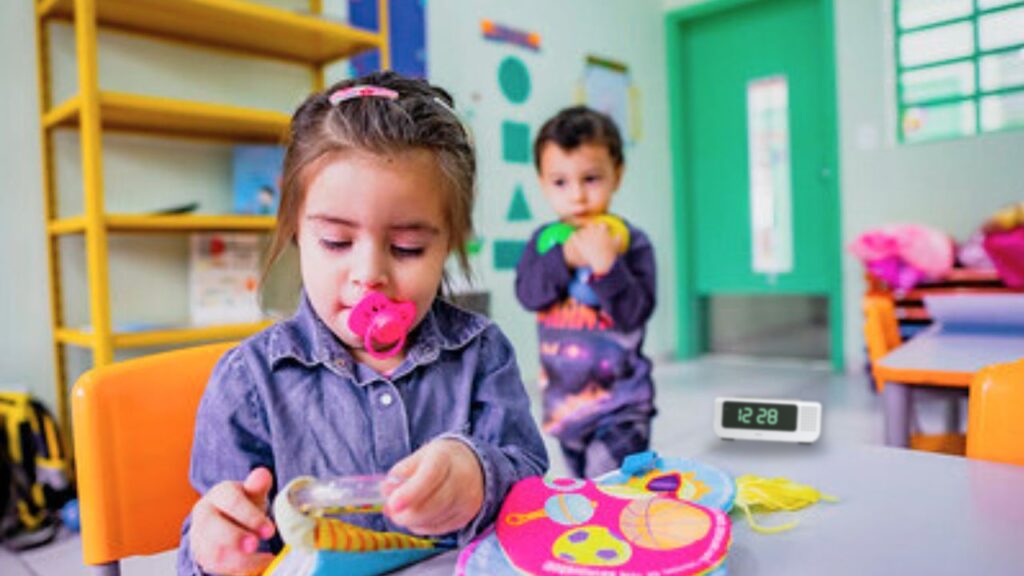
12:28
